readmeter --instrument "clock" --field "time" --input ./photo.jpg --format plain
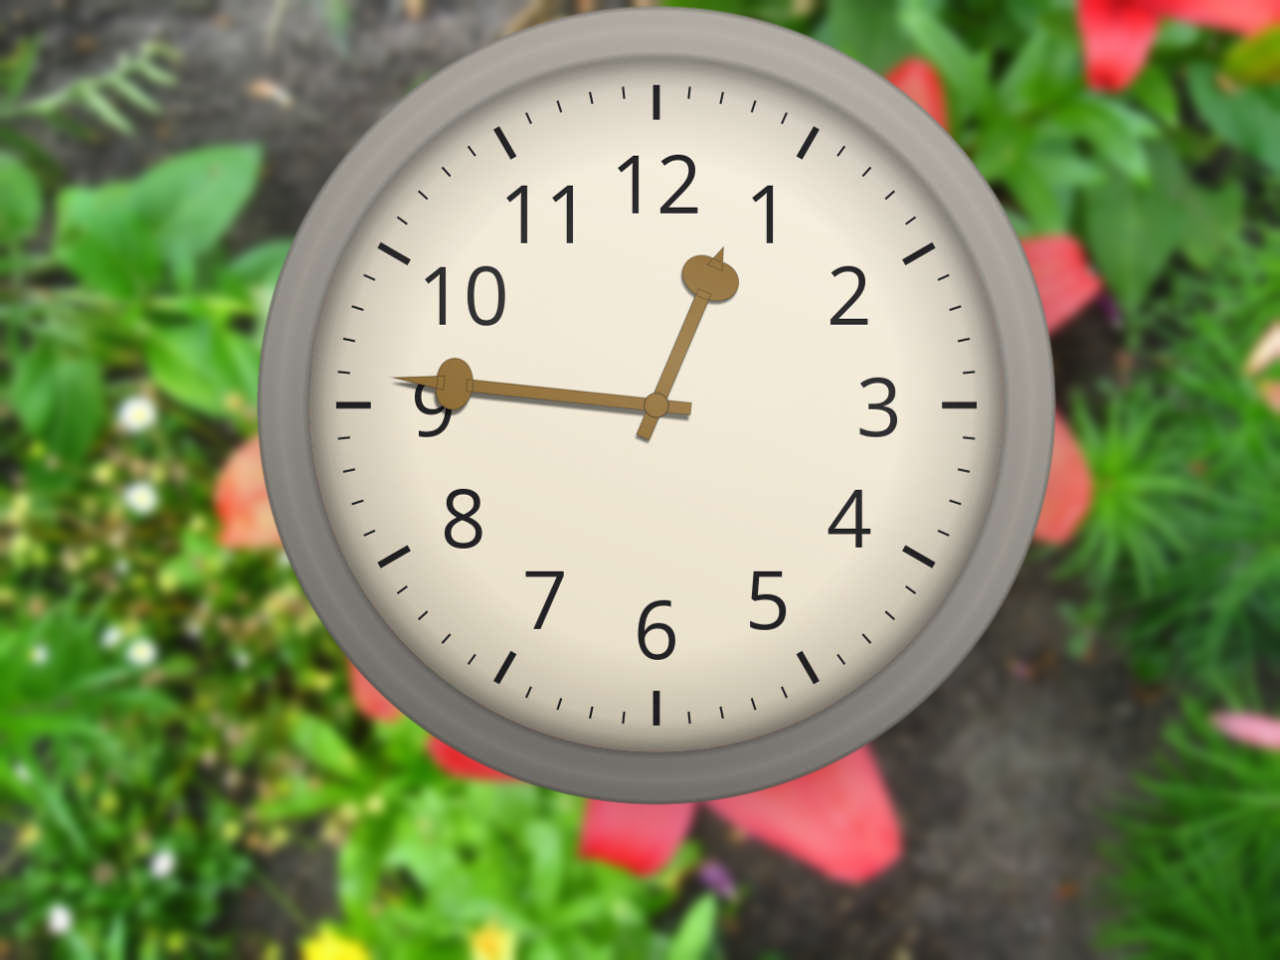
12:46
